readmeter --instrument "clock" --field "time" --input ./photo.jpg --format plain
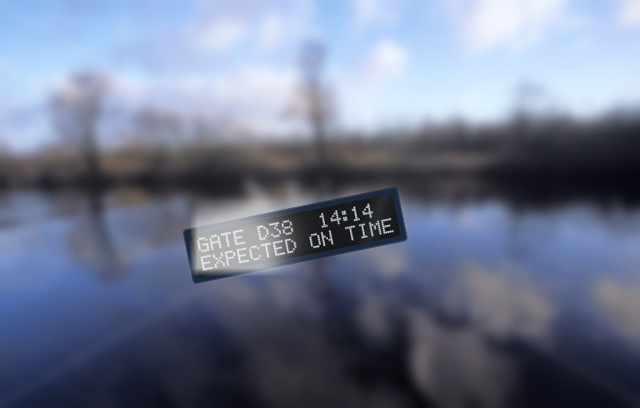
14:14
